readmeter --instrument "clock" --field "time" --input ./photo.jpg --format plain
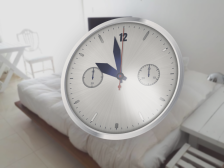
9:58
